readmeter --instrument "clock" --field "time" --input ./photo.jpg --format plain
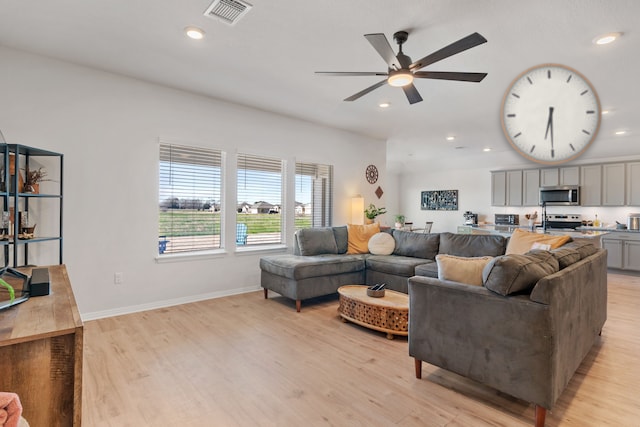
6:30
